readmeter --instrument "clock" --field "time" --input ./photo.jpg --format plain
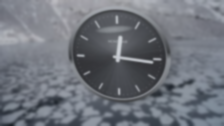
12:16
